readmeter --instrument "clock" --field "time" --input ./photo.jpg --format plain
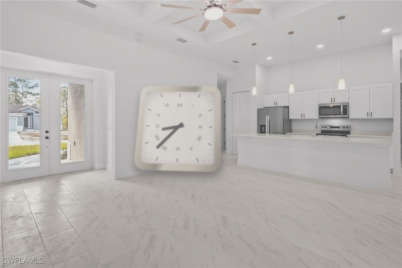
8:37
